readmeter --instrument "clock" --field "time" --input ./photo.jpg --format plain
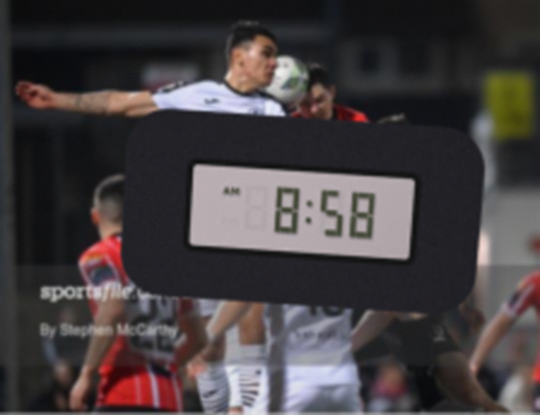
8:58
